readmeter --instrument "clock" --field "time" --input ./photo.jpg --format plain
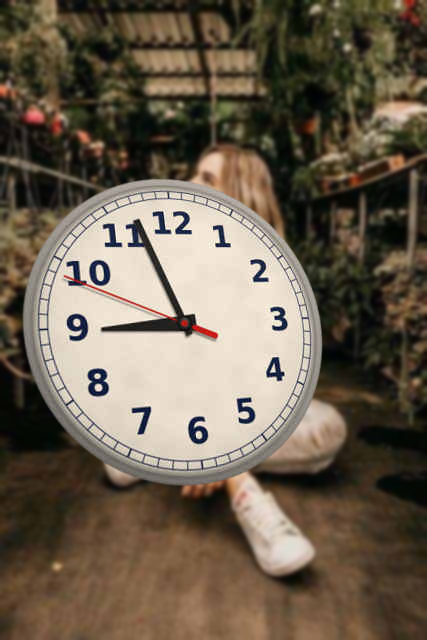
8:56:49
